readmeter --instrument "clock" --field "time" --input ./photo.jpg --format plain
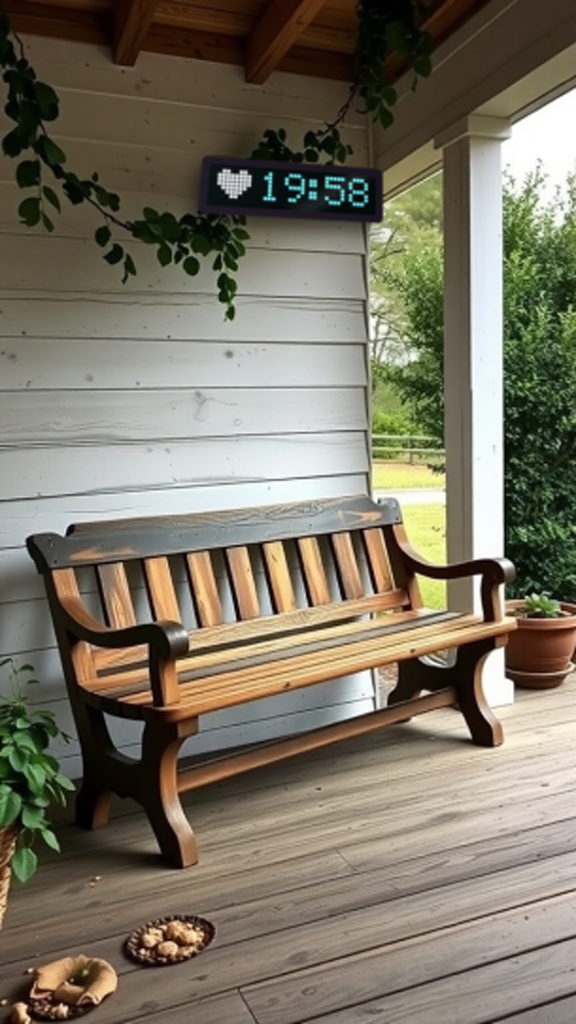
19:58
